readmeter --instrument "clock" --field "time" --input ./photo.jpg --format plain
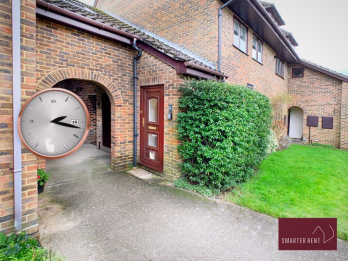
2:17
